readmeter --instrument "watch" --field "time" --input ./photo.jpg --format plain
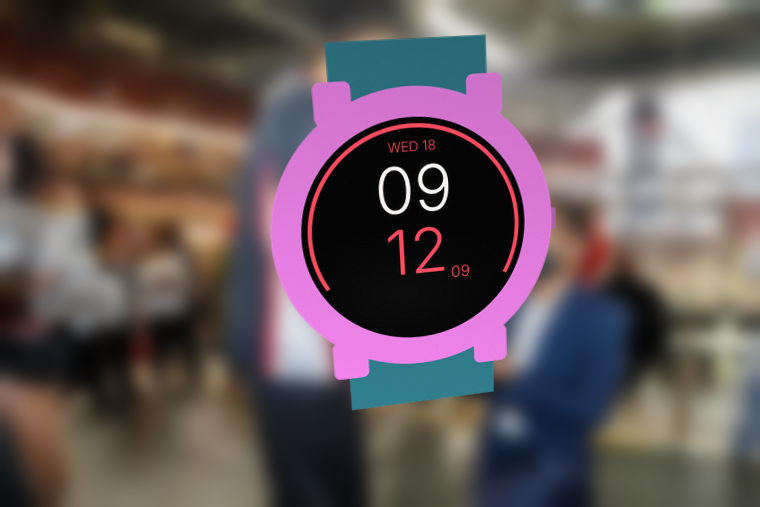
9:12:09
